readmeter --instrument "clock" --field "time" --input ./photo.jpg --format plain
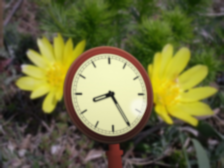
8:25
